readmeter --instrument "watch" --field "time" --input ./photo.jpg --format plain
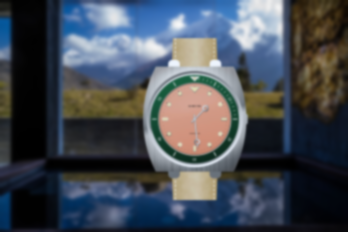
1:29
